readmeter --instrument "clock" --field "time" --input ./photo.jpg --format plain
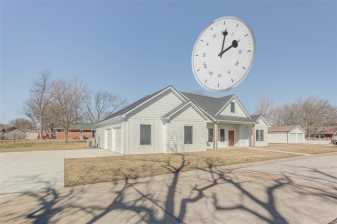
2:01
